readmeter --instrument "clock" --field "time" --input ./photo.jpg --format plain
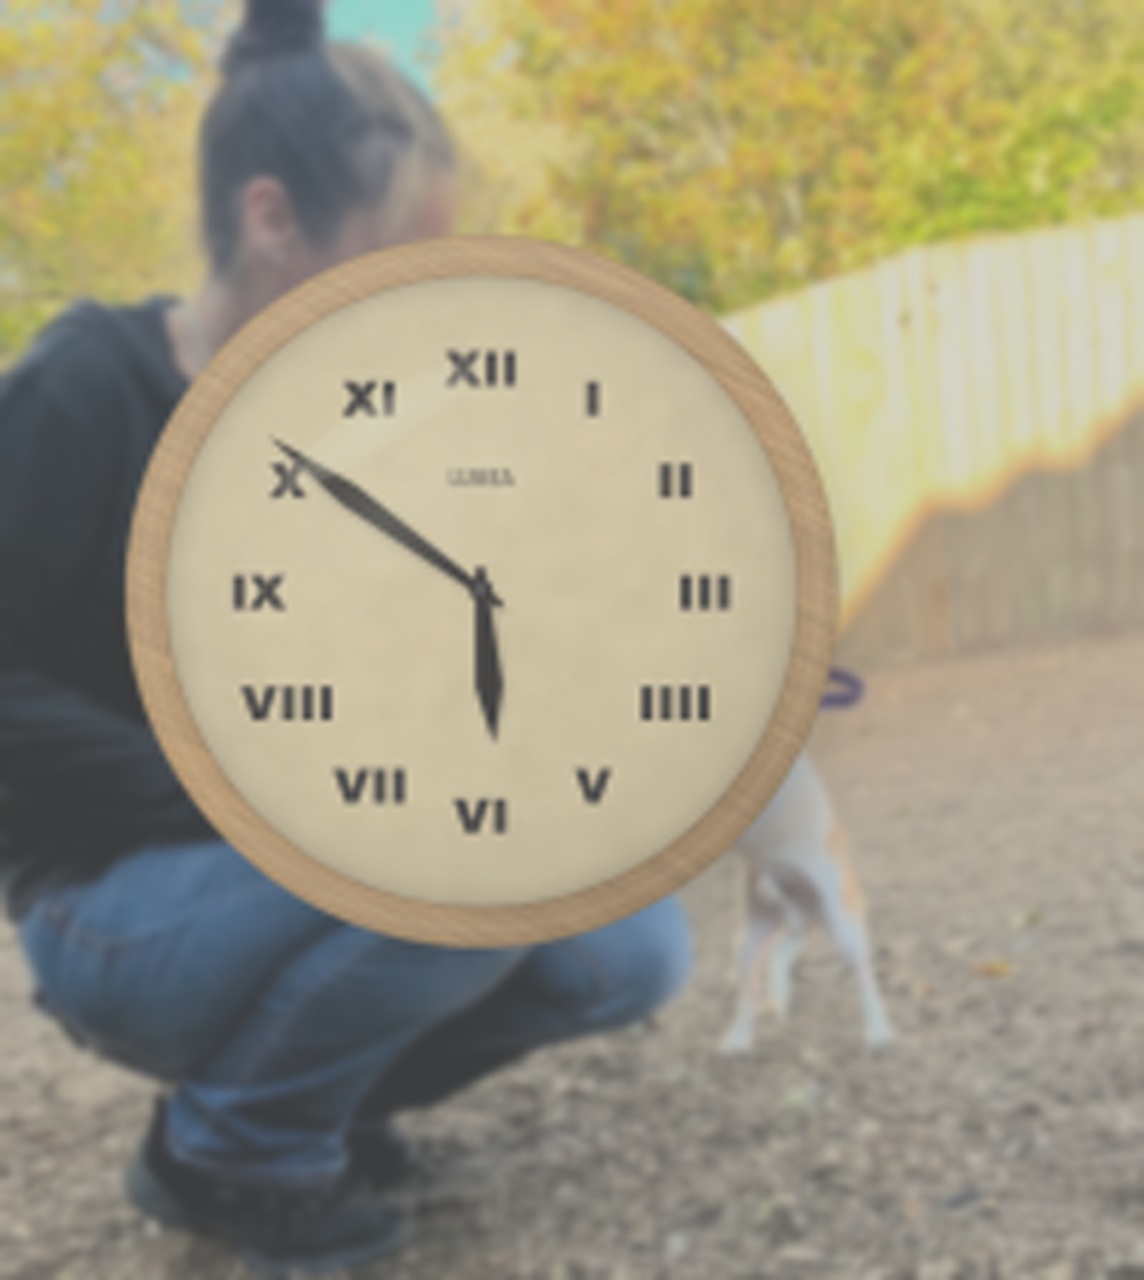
5:51
